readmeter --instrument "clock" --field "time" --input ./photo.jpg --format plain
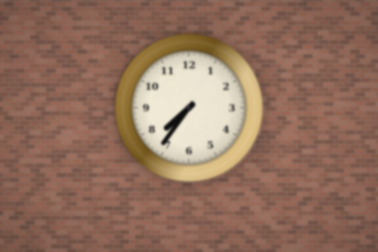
7:36
